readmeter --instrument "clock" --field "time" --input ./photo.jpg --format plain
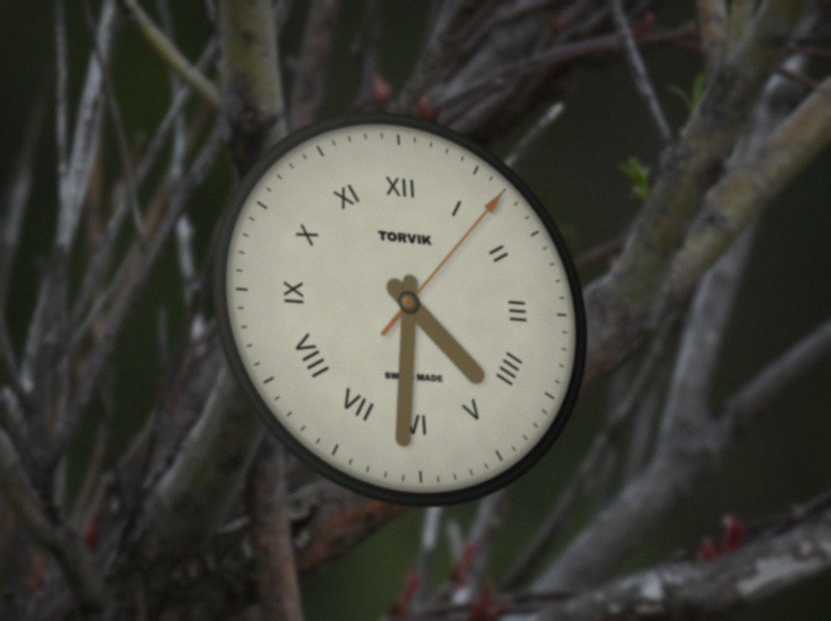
4:31:07
